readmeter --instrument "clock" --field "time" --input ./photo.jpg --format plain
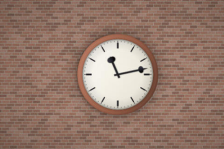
11:13
